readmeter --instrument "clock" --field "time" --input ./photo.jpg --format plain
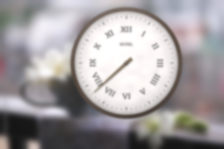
7:38
